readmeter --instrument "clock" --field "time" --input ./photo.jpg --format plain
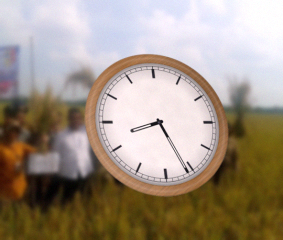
8:26
